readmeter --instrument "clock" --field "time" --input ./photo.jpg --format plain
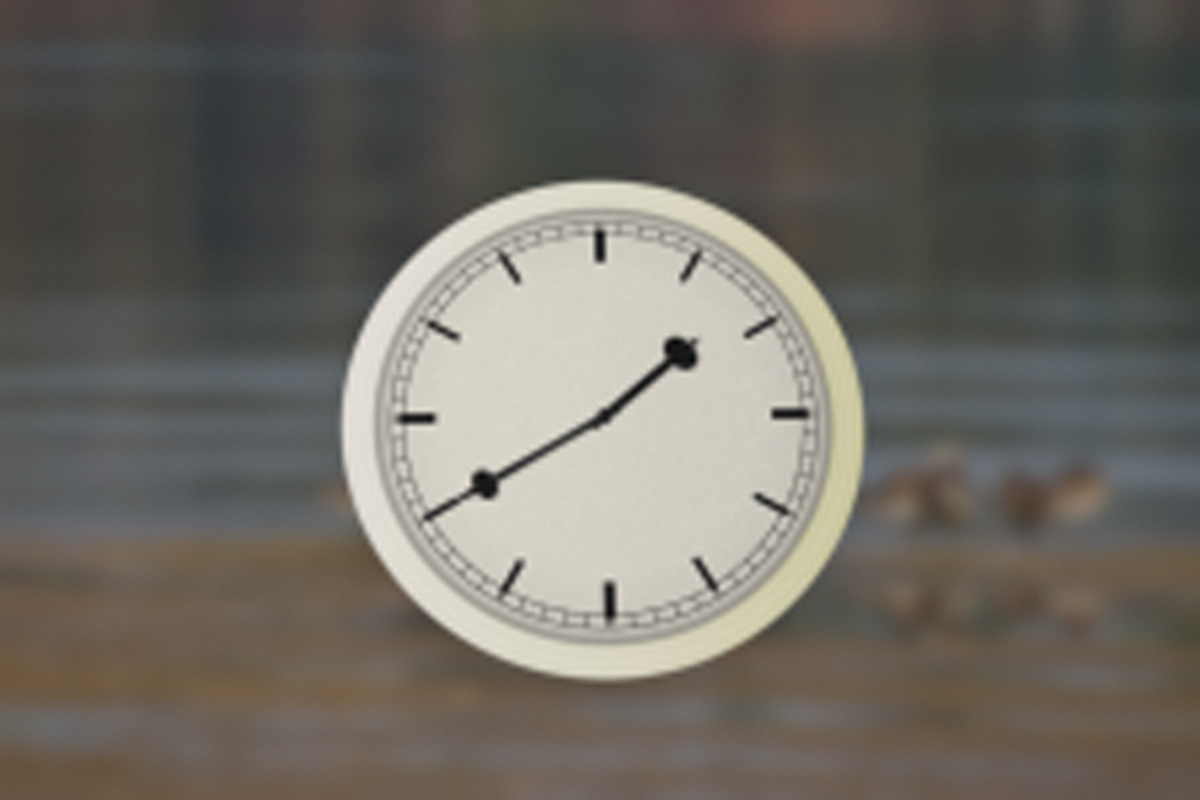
1:40
